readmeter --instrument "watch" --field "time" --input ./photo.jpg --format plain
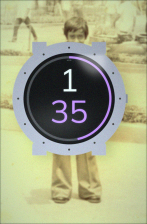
1:35
